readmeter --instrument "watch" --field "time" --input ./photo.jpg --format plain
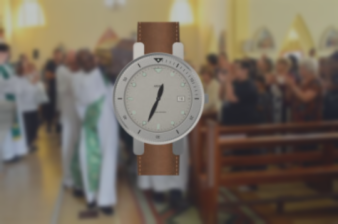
12:34
